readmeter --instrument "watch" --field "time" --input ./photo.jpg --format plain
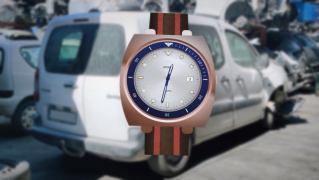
12:32
